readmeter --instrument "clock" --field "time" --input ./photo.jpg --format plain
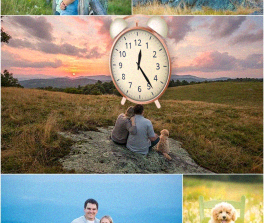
12:24
